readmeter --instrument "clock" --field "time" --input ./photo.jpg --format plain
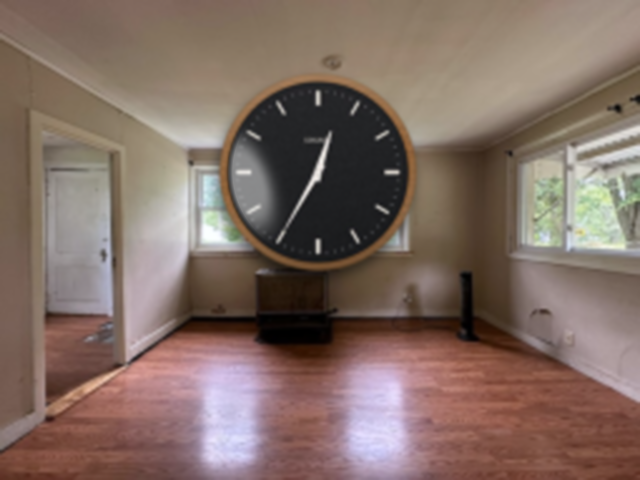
12:35
